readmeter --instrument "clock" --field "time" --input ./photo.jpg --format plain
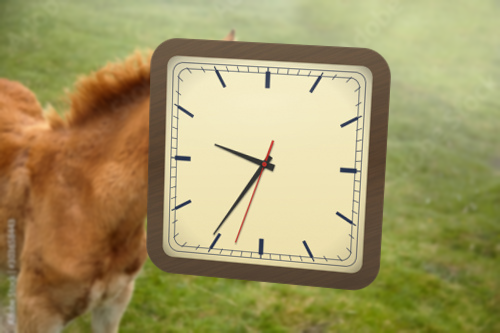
9:35:33
